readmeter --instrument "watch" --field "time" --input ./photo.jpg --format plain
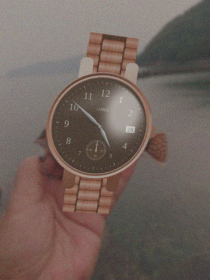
4:51
